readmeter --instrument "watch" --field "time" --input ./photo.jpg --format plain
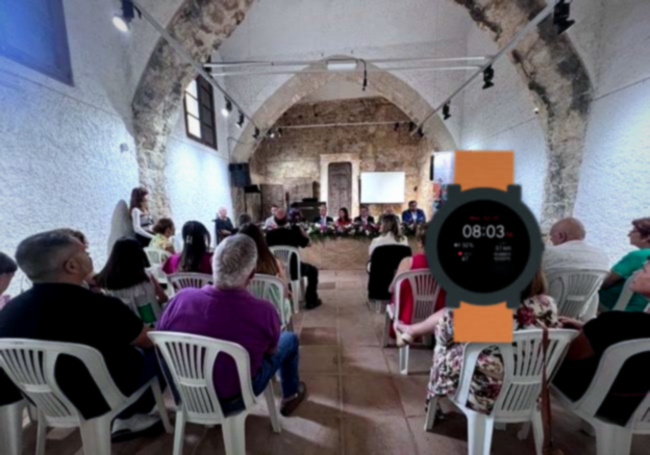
8:03
